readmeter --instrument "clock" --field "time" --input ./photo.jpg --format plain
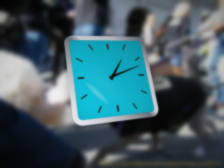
1:12
